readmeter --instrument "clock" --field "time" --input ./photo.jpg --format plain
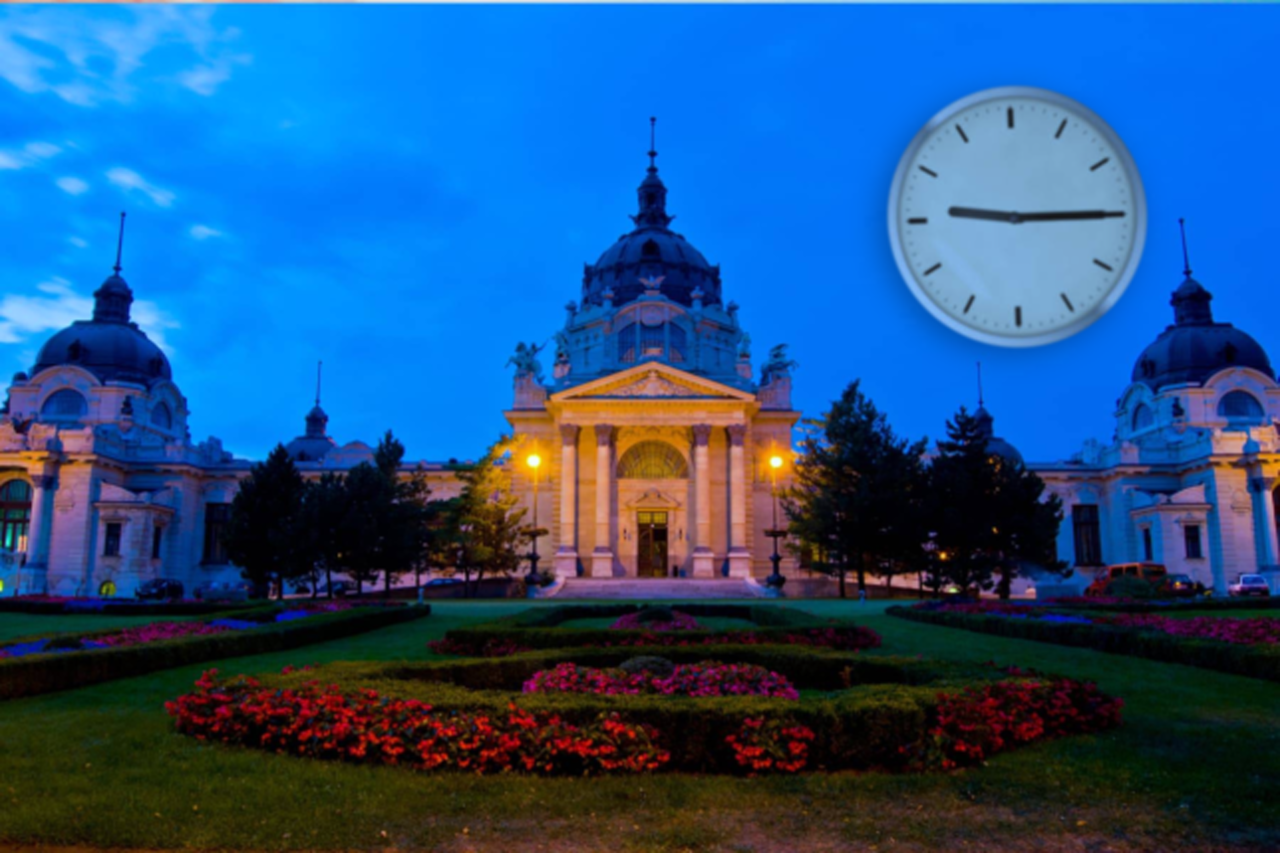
9:15
